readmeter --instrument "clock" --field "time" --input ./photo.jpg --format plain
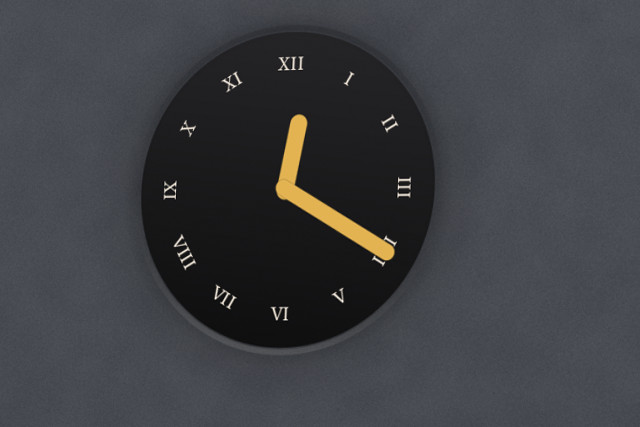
12:20
